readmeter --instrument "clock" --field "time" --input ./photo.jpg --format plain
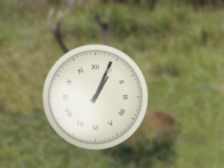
1:04
